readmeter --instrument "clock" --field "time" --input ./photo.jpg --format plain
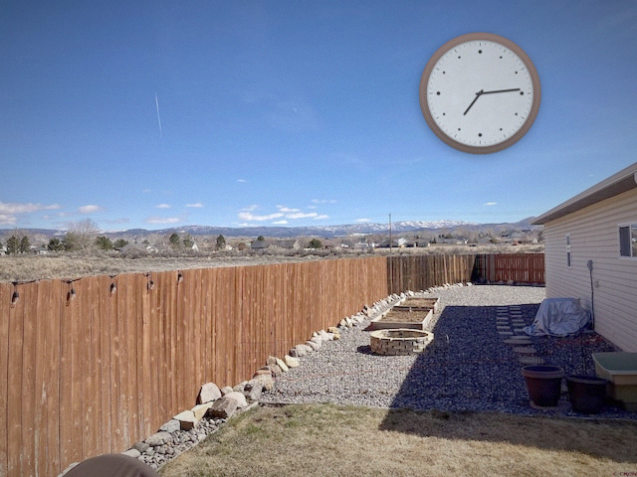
7:14
